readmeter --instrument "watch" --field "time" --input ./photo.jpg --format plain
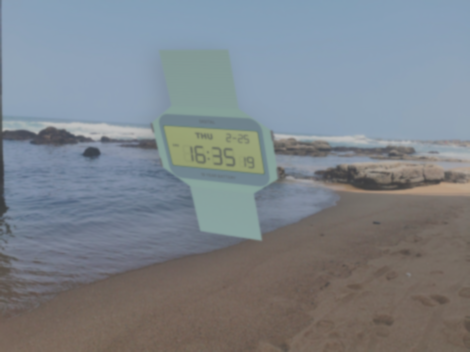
16:35:19
